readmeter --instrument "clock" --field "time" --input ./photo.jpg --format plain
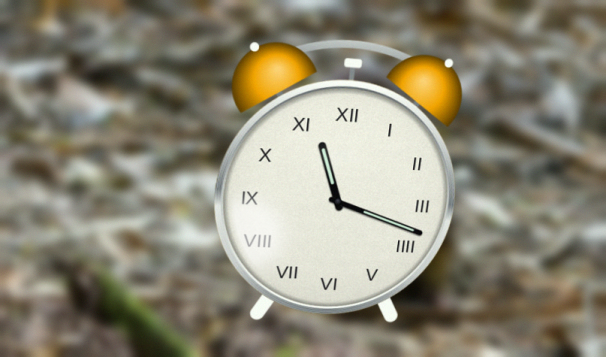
11:18
